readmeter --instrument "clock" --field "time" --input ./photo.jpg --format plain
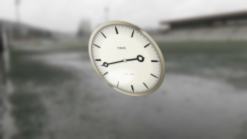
2:43
